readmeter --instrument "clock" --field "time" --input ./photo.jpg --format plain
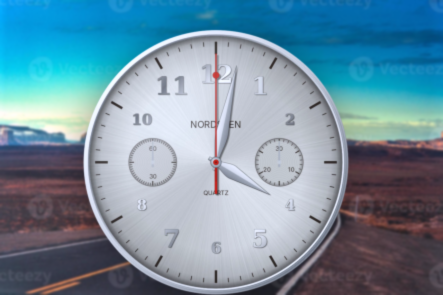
4:02
